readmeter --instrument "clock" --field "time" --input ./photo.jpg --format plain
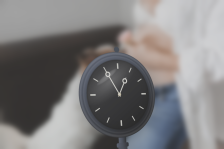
12:55
